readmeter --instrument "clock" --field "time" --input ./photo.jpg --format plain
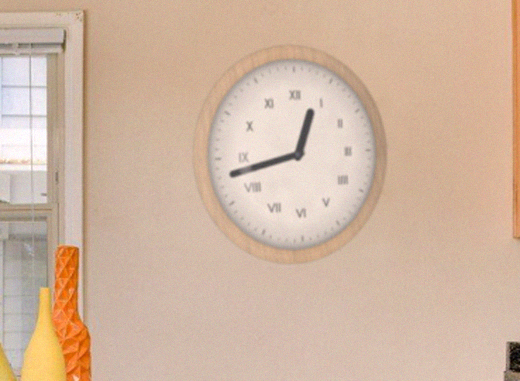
12:43
